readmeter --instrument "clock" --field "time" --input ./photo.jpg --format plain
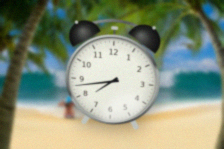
7:43
